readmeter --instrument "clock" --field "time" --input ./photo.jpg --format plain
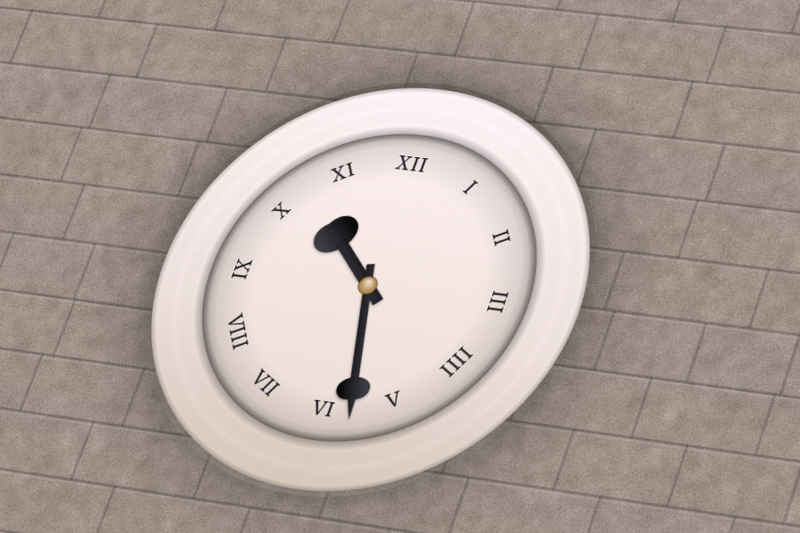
10:28
